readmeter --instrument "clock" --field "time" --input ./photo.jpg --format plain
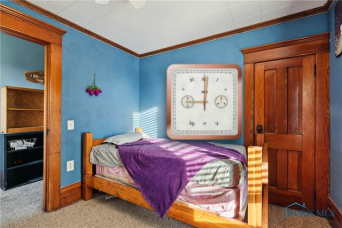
9:01
